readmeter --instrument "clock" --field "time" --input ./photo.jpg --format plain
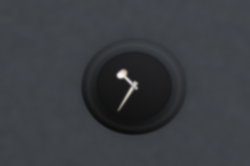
10:35
